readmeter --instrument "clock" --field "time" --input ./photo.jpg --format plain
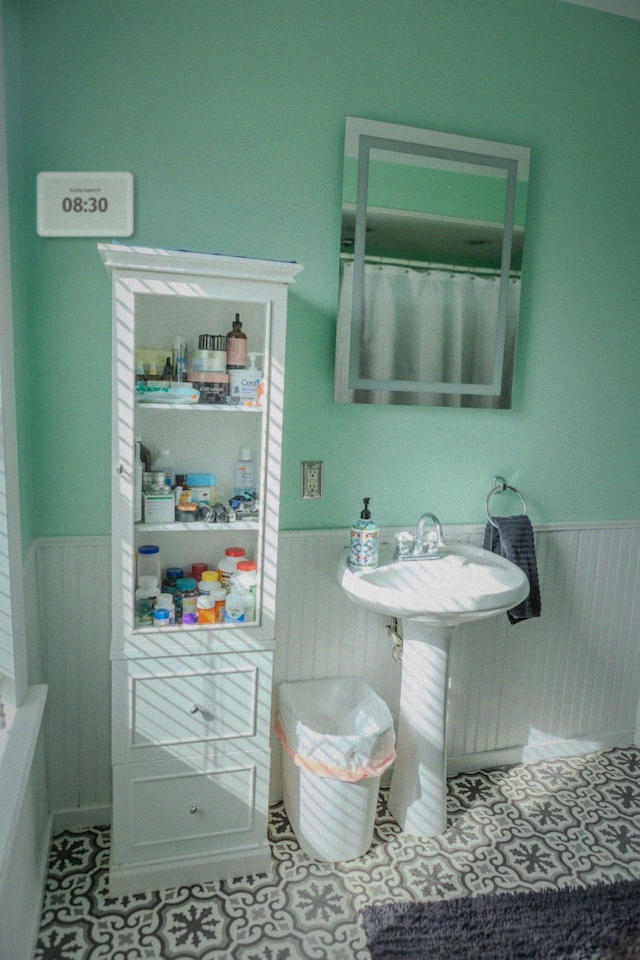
8:30
